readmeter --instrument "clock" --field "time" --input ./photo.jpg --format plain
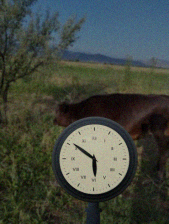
5:51
